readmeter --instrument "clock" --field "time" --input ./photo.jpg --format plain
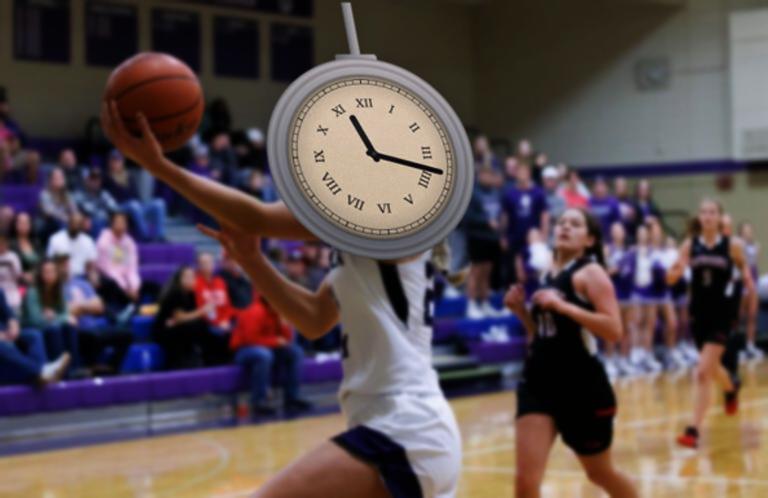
11:18
